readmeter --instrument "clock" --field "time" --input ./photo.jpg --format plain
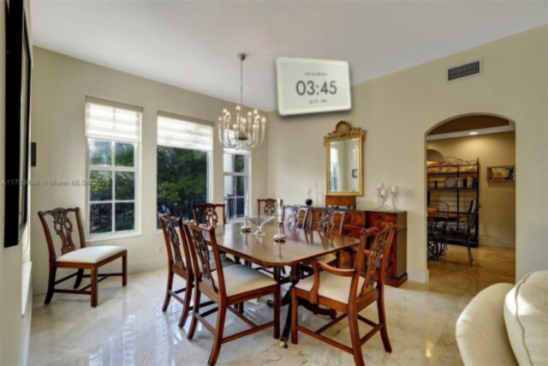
3:45
